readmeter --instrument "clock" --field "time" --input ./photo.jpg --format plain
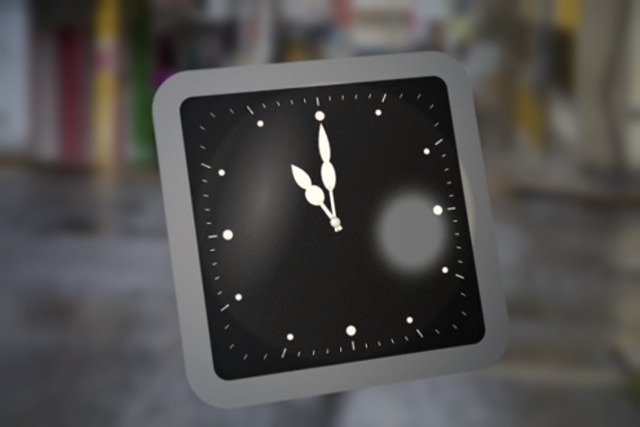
11:00
